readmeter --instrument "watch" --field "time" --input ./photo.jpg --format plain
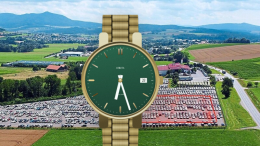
6:27
